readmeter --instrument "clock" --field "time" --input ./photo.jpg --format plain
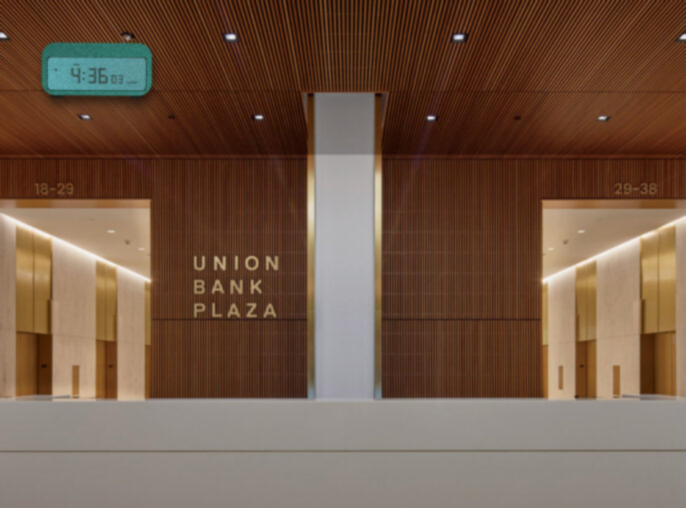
4:36
